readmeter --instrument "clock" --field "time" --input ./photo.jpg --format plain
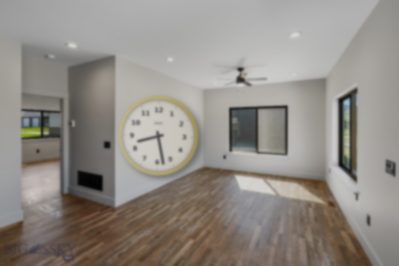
8:28
